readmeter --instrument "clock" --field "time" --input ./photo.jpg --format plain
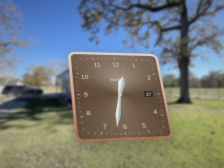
12:32
